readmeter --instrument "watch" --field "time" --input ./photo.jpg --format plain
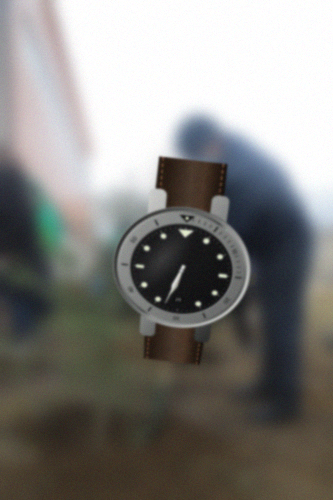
6:33
